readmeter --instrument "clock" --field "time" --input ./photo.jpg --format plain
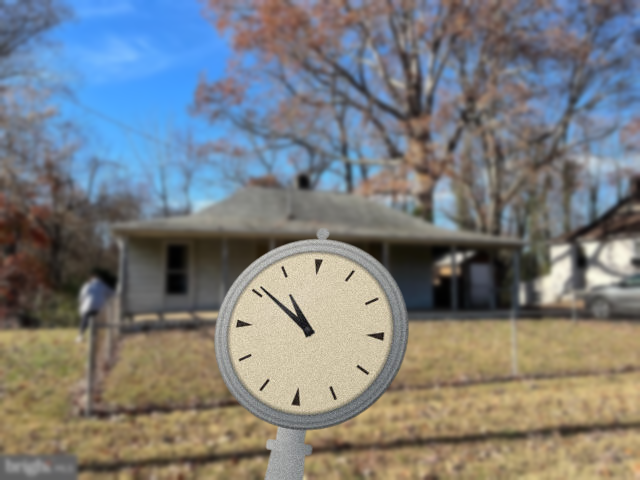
10:51
